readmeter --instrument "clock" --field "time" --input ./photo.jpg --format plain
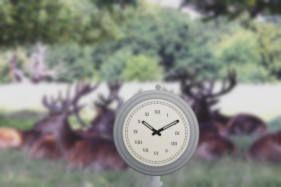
10:10
